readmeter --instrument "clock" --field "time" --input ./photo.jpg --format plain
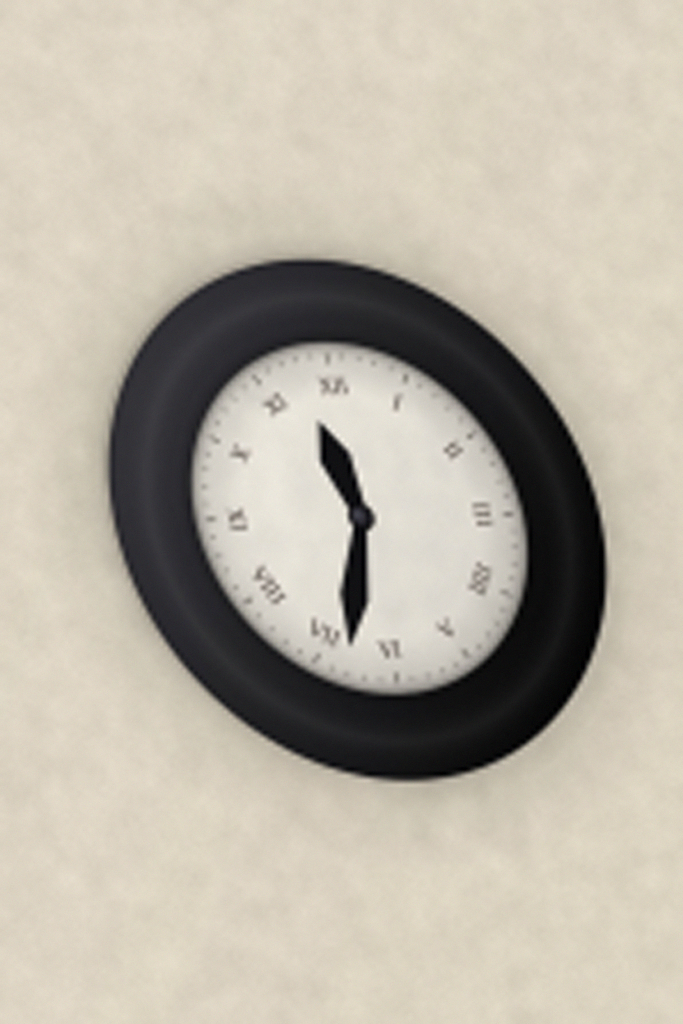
11:33
